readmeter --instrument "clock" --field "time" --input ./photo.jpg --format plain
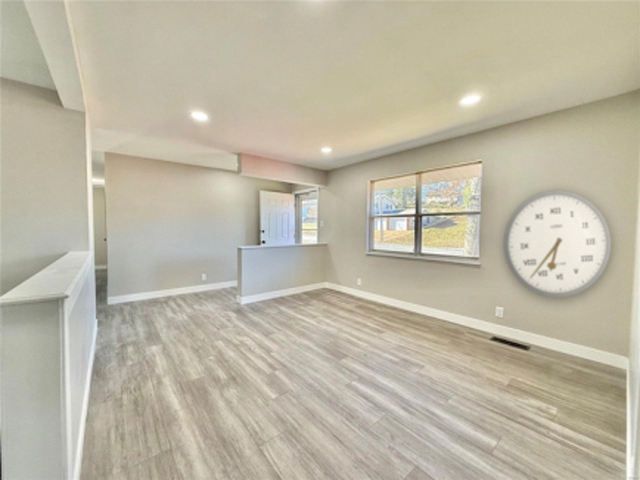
6:37
